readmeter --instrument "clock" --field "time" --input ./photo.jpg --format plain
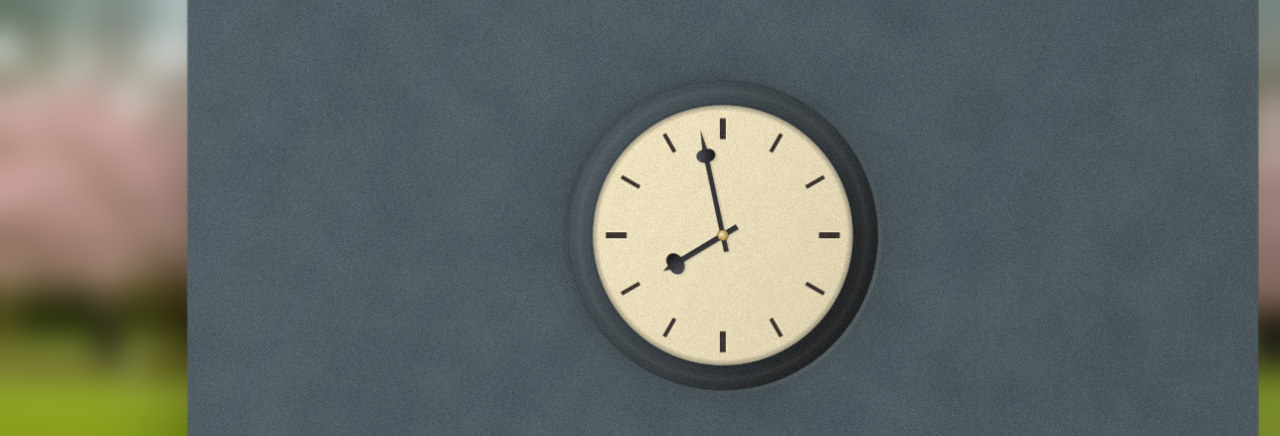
7:58
